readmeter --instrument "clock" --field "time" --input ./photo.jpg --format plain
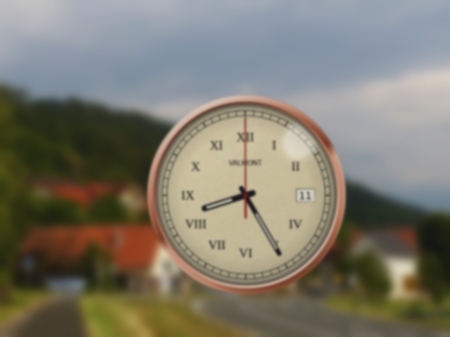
8:25:00
